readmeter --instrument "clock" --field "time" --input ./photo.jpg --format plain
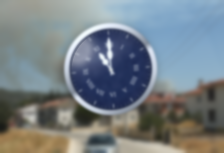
11:00
